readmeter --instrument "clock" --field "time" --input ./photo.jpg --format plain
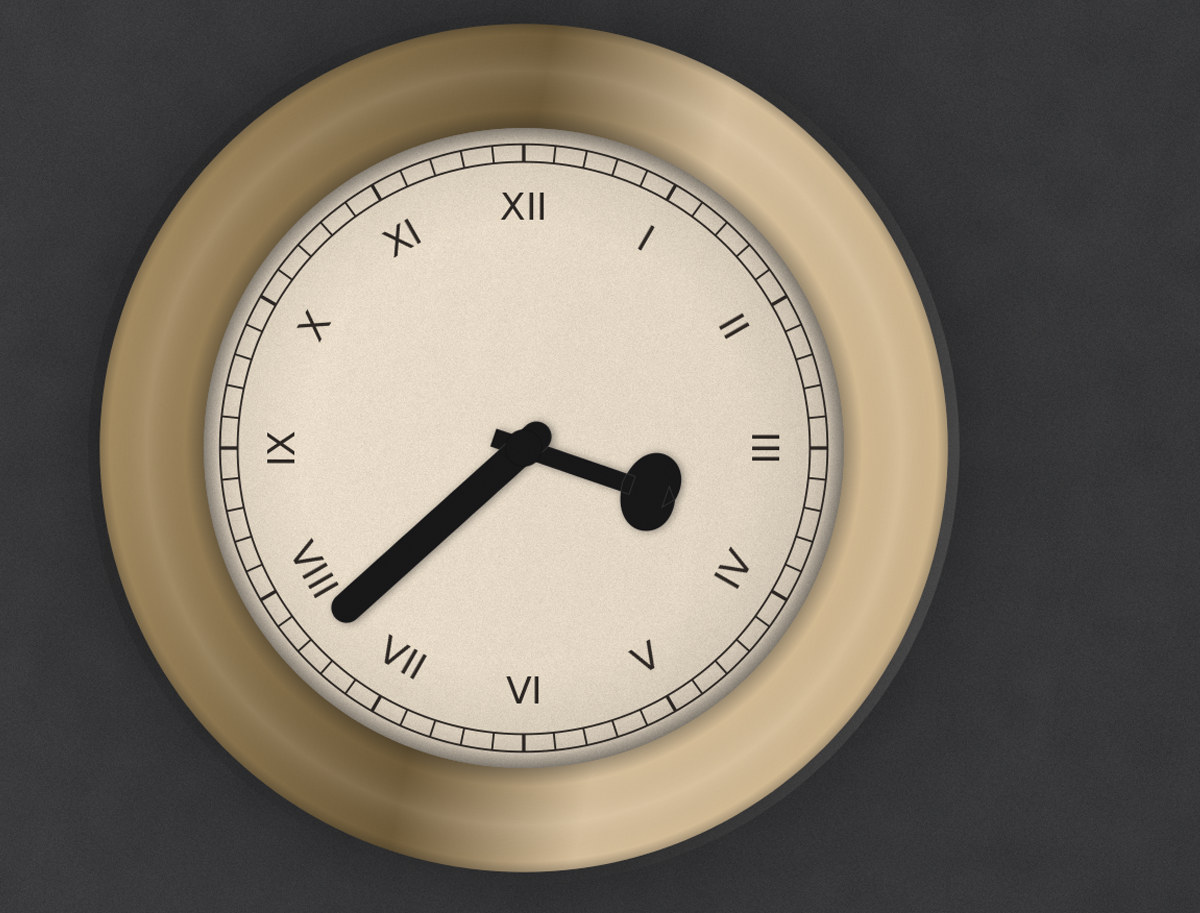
3:38
